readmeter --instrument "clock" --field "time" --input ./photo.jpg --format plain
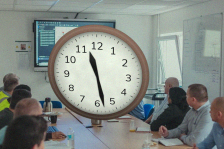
11:28
